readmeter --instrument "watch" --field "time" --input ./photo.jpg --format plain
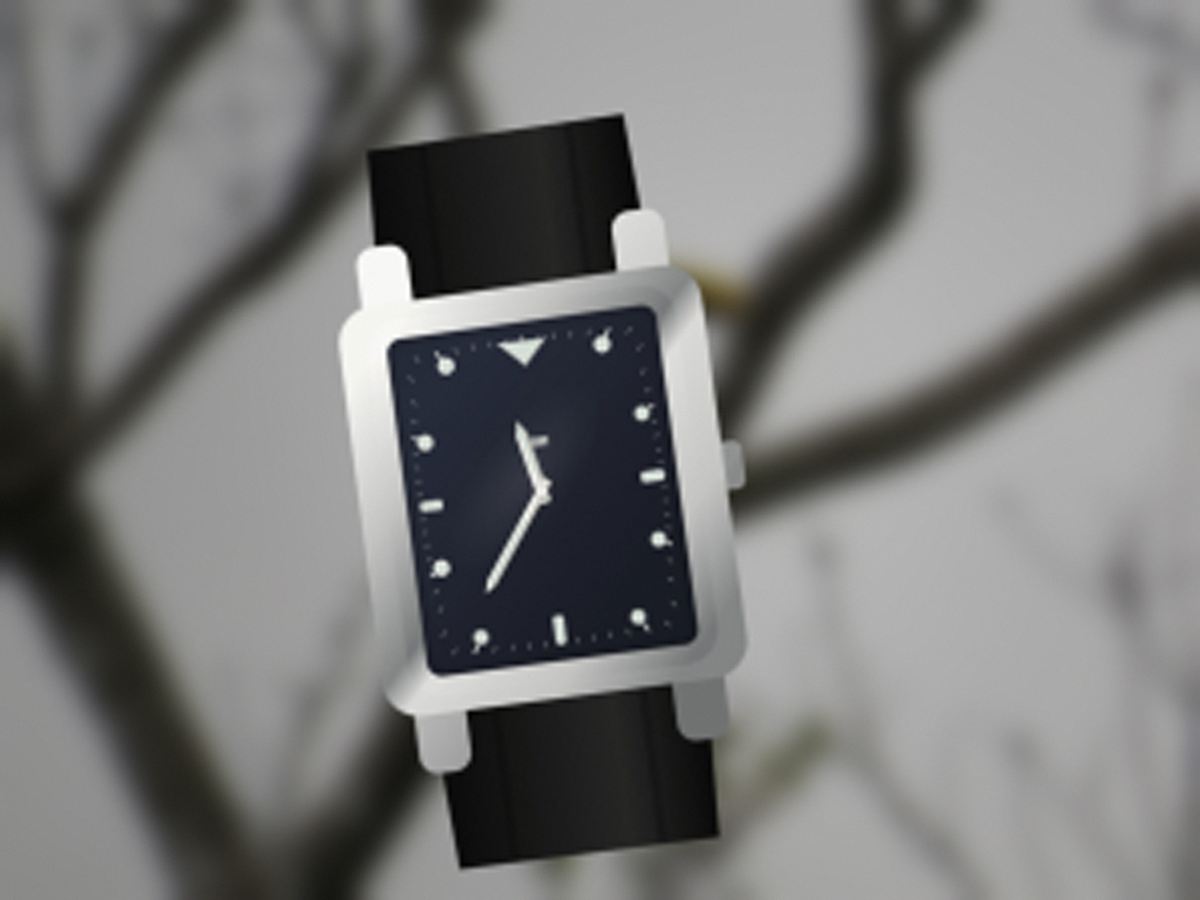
11:36
